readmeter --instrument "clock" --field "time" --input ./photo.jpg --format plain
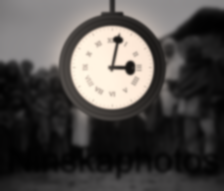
3:02
